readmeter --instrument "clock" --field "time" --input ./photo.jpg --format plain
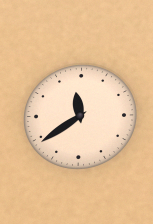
11:39
